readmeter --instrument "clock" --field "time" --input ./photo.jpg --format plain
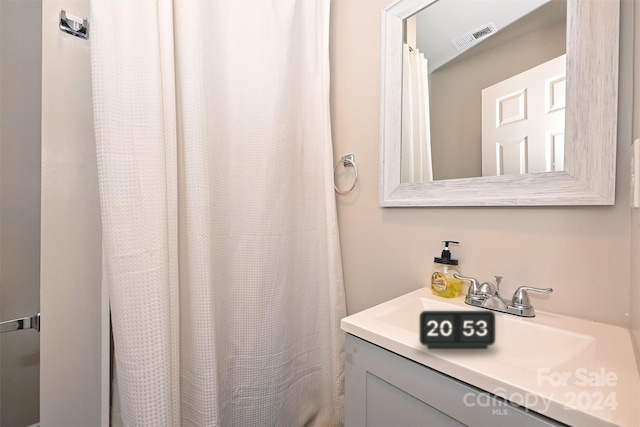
20:53
